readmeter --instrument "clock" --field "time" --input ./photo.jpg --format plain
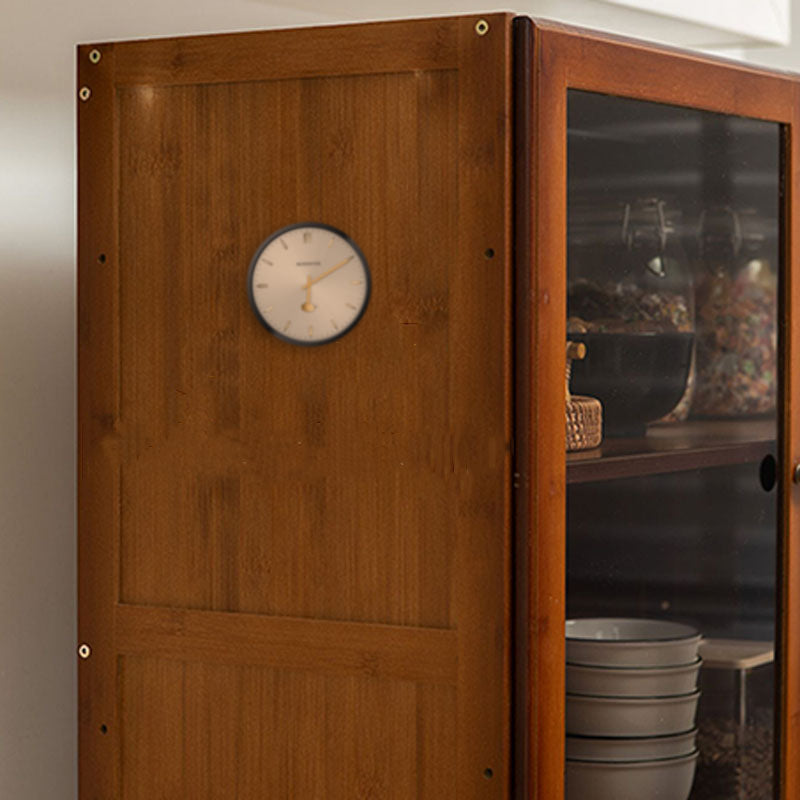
6:10
